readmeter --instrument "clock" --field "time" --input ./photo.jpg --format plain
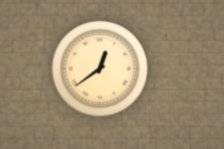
12:39
